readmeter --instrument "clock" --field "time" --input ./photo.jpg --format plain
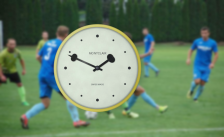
1:49
